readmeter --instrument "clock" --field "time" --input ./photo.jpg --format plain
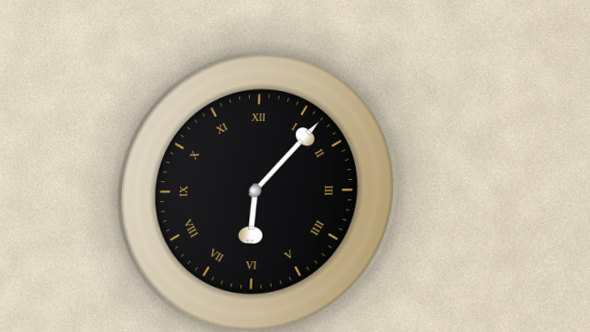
6:07
